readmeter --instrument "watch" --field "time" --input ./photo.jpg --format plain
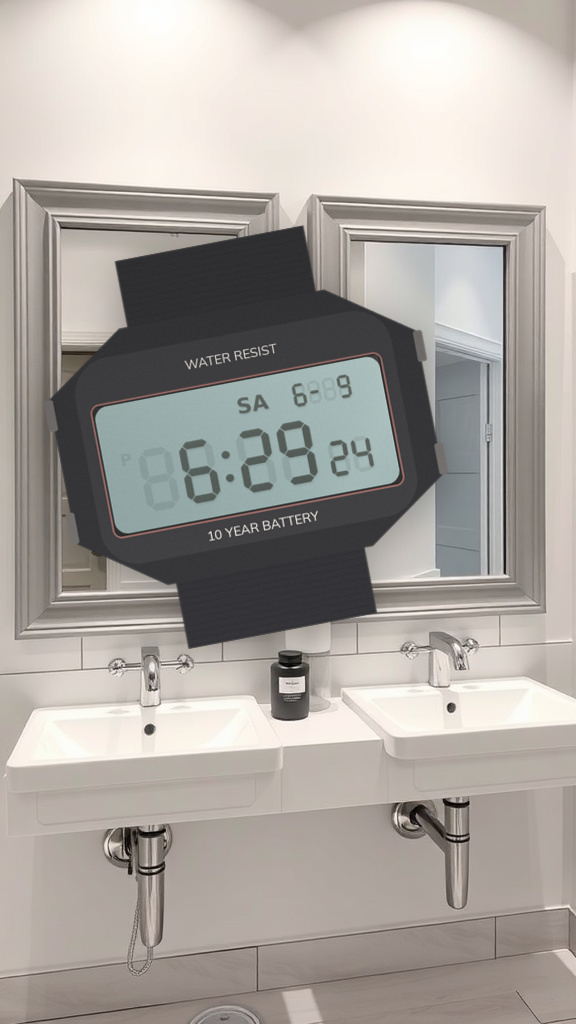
6:29:24
